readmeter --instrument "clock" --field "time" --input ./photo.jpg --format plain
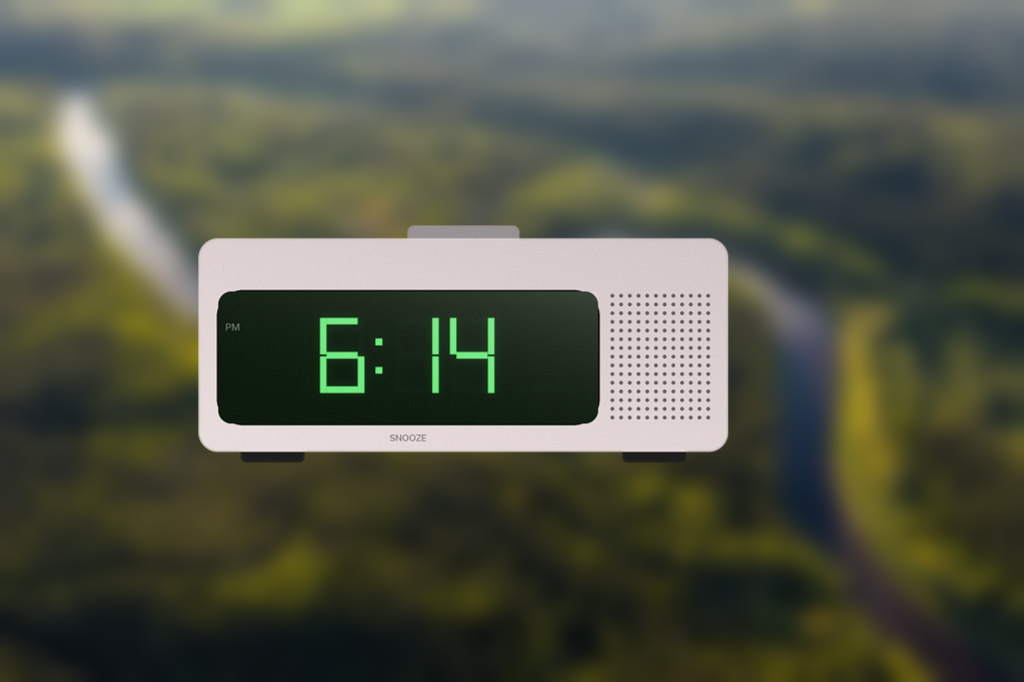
6:14
